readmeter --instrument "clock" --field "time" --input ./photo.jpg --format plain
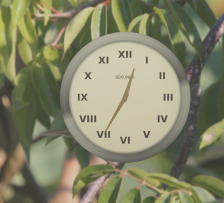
12:35
